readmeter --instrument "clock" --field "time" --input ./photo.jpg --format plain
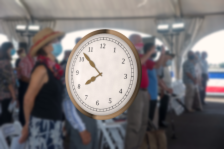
7:52
